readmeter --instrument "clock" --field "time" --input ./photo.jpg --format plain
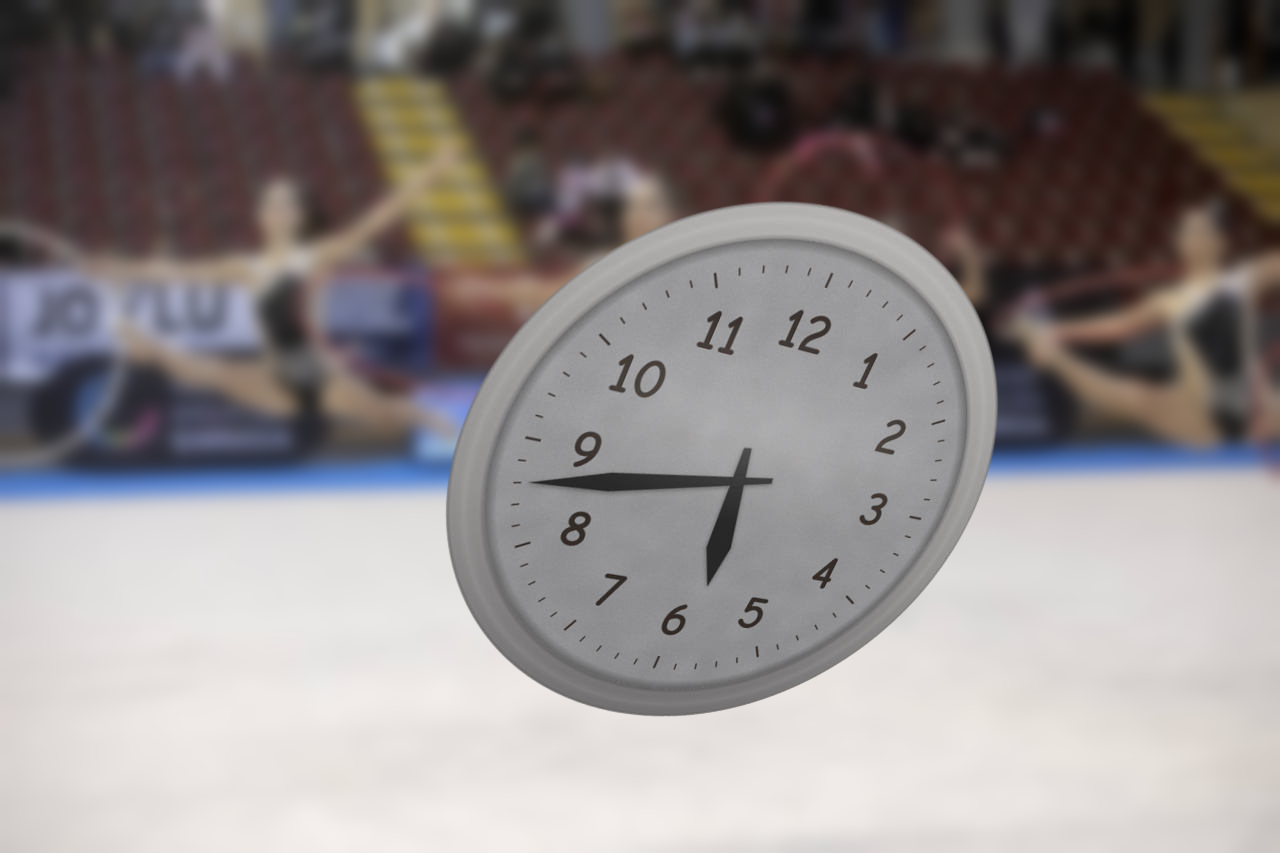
5:43
